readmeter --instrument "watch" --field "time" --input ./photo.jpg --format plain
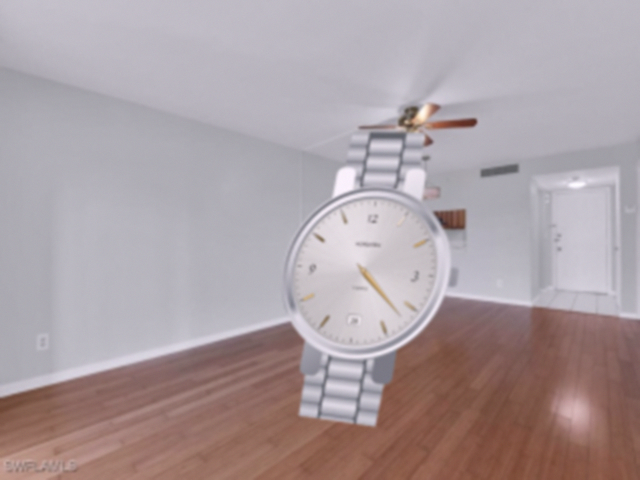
4:22
